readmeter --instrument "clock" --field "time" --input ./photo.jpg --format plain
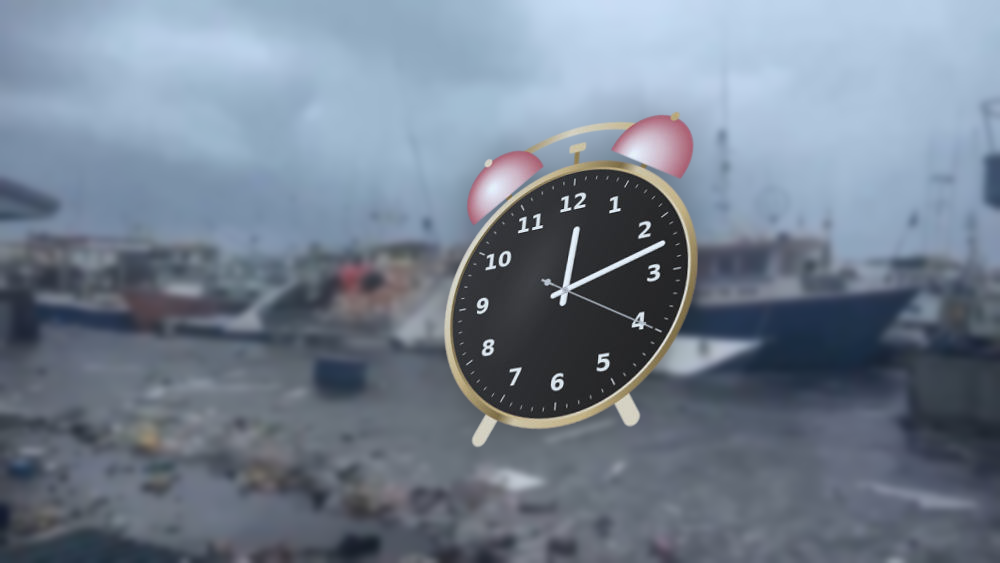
12:12:20
